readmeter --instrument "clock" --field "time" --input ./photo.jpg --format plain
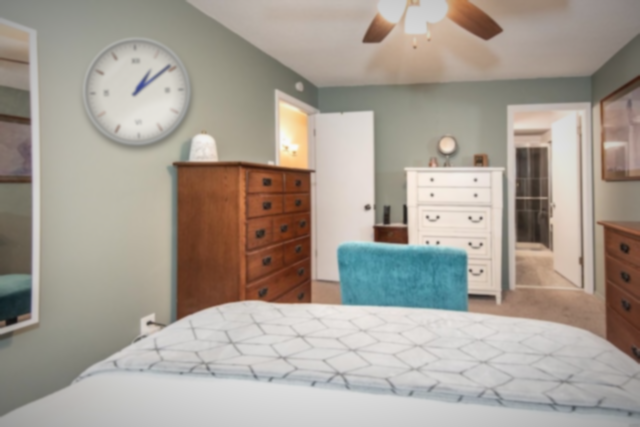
1:09
